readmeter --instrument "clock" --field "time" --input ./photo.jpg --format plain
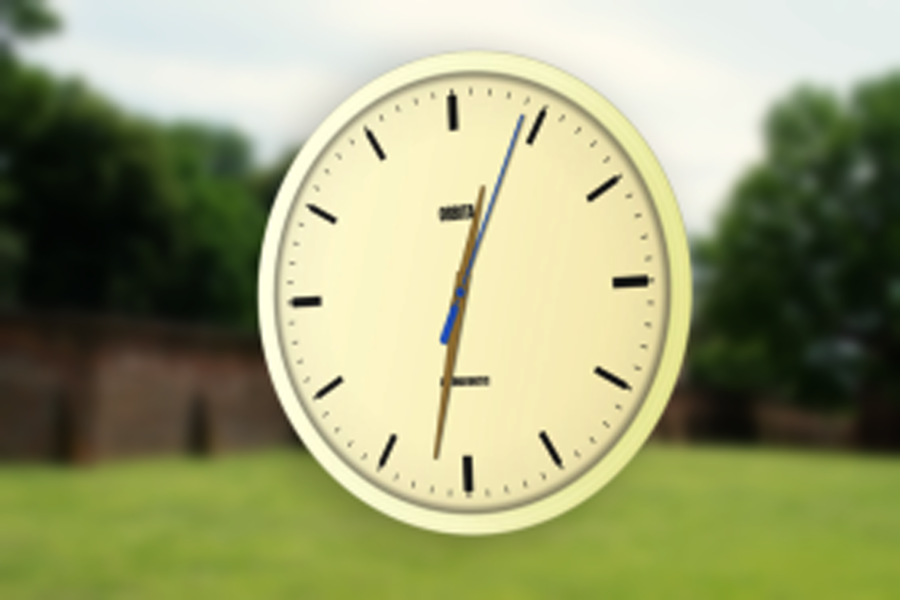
12:32:04
